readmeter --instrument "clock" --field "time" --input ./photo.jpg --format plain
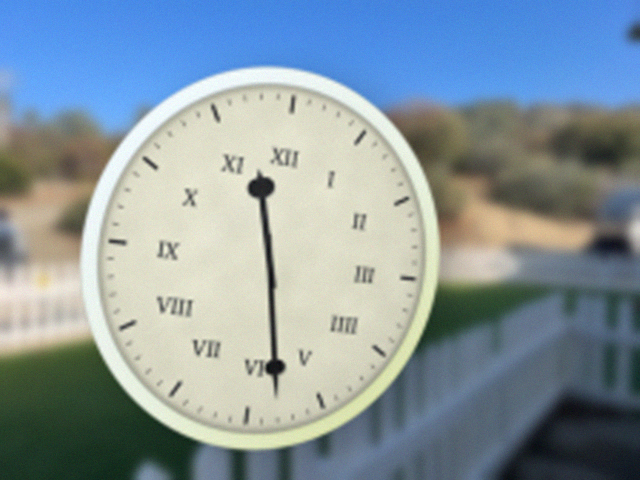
11:28
